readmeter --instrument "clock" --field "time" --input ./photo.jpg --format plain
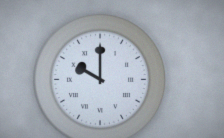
10:00
